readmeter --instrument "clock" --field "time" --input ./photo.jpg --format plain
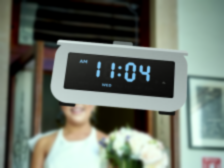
11:04
